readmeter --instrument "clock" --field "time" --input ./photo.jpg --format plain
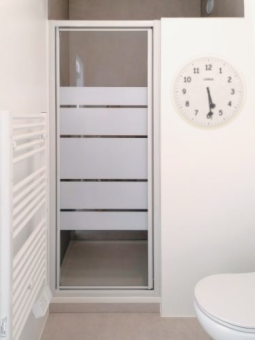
5:29
